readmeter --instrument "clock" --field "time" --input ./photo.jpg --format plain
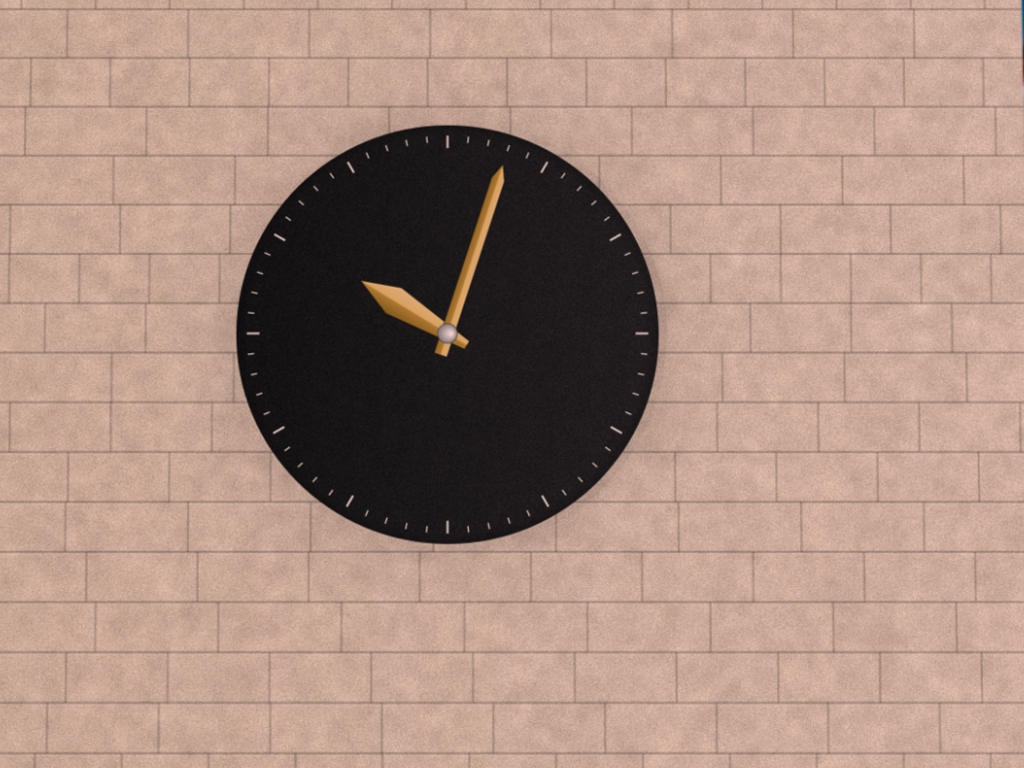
10:03
